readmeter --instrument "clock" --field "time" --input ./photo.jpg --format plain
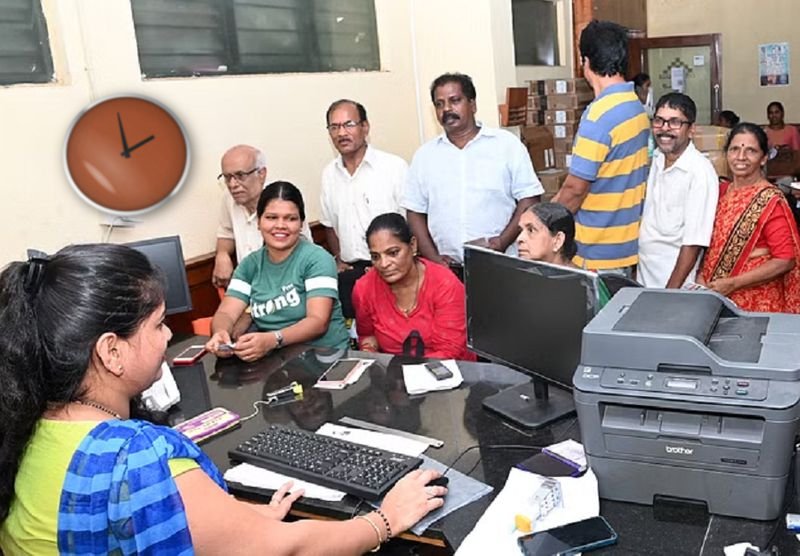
1:58
